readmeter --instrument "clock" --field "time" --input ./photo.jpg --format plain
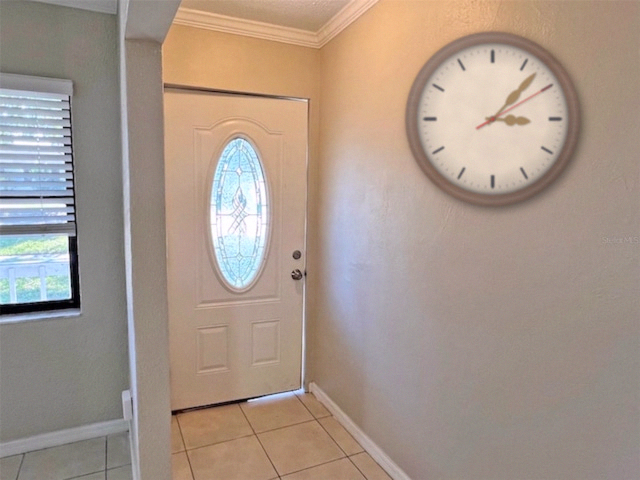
3:07:10
